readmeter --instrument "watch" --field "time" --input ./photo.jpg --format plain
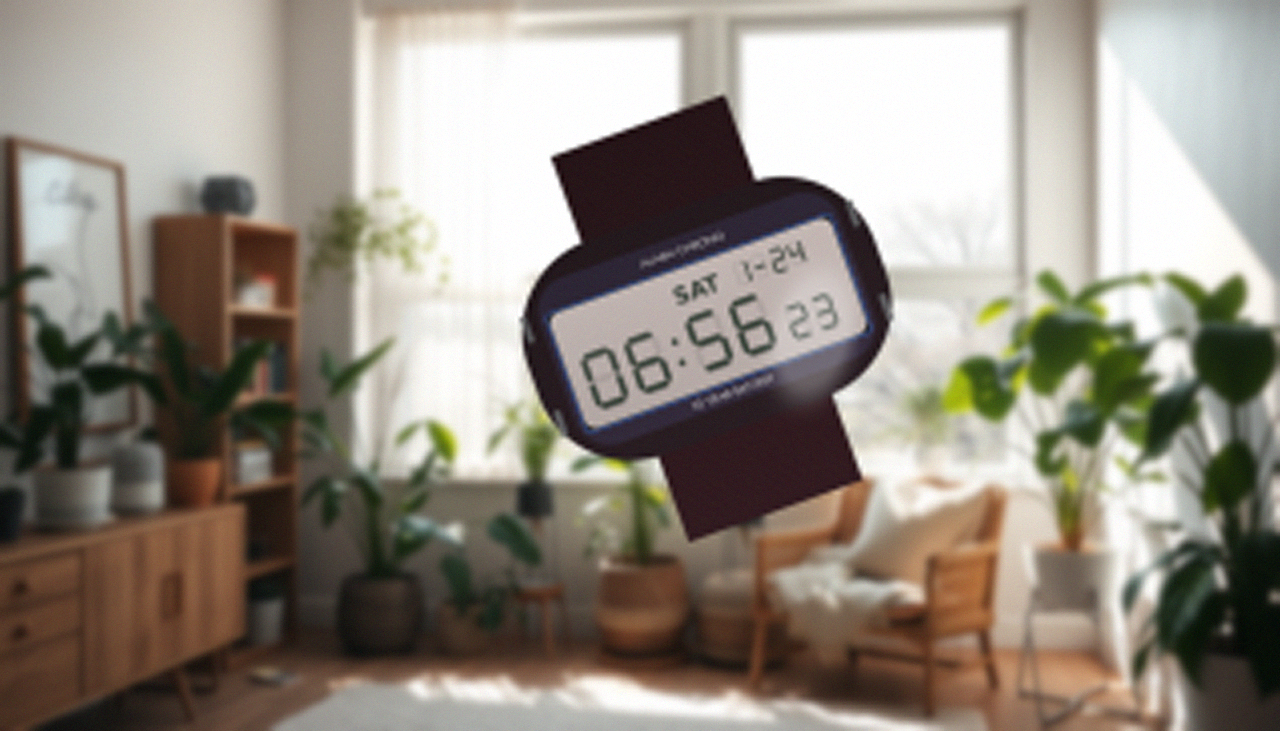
6:56:23
